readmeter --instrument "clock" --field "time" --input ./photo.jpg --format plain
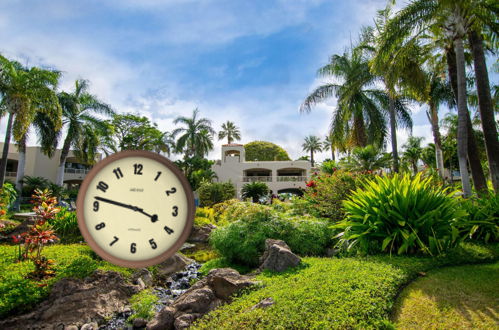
3:47
